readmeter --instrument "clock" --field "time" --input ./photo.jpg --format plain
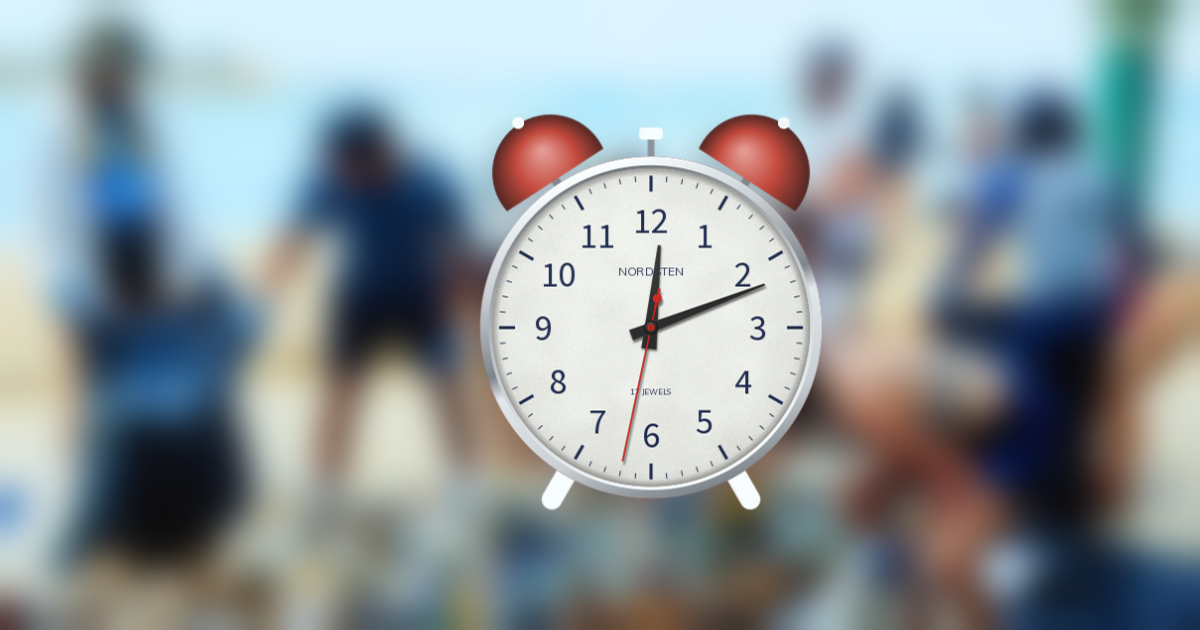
12:11:32
